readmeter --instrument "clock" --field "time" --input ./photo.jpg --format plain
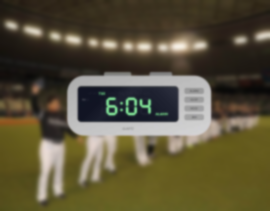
6:04
